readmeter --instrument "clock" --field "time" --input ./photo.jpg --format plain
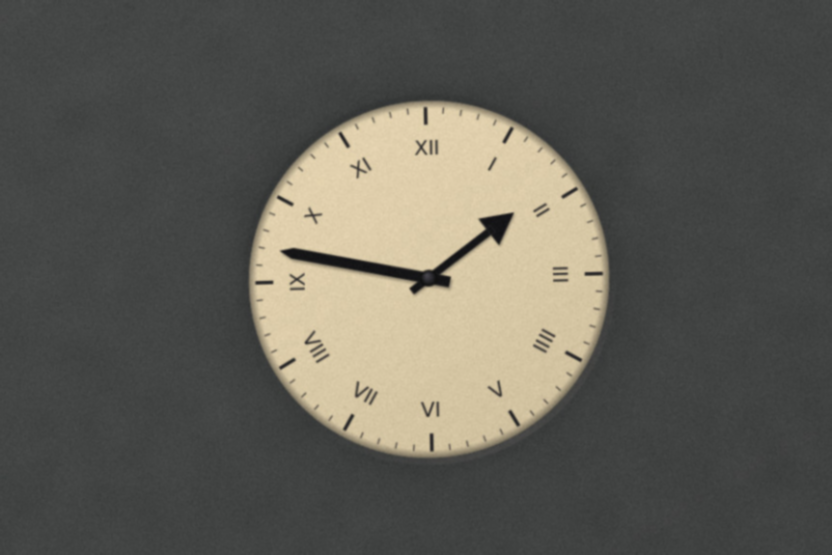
1:47
